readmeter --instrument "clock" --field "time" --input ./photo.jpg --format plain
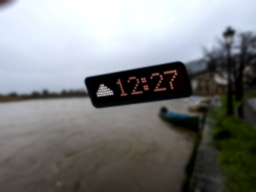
12:27
